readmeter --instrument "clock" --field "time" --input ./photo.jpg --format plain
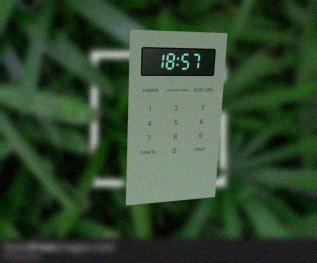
18:57
